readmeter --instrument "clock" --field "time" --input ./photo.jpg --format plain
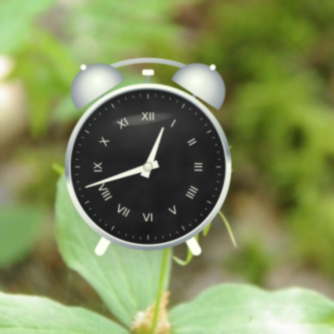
12:42
